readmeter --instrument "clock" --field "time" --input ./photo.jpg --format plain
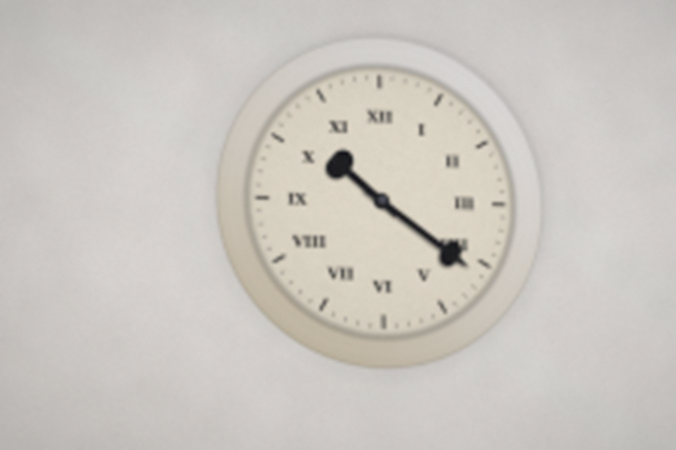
10:21
